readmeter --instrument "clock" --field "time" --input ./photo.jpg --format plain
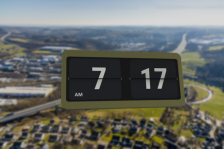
7:17
